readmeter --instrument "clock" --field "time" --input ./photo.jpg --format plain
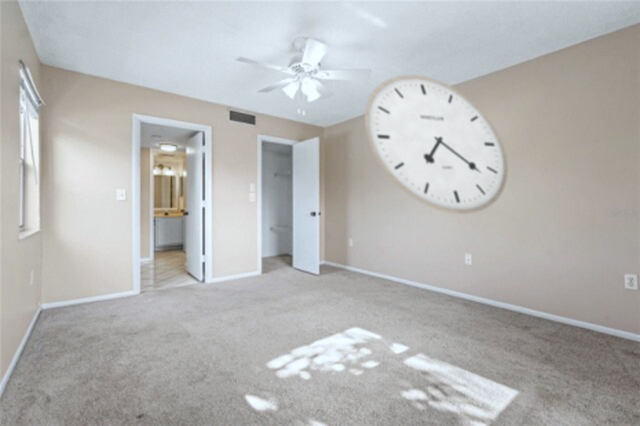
7:22
